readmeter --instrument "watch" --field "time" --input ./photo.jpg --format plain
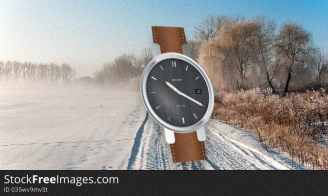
10:20
